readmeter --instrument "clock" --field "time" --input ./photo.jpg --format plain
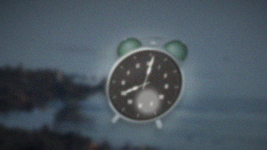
8:01
